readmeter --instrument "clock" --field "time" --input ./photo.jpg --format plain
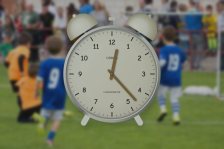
12:23
